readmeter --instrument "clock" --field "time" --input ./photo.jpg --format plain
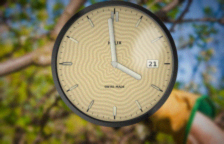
3:59
